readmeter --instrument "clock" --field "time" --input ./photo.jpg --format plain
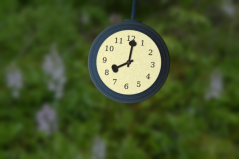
8:01
